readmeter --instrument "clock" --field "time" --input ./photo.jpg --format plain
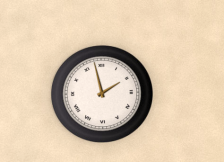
1:58
